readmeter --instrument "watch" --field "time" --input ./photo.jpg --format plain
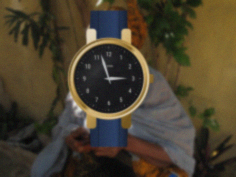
2:57
